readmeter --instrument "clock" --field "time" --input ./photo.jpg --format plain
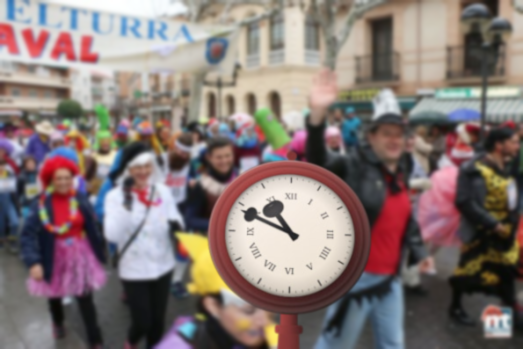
10:49
